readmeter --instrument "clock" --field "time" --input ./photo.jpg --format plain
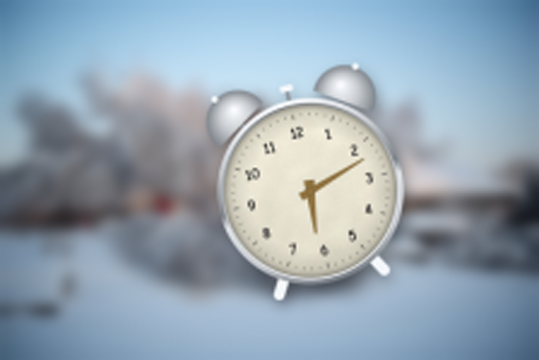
6:12
